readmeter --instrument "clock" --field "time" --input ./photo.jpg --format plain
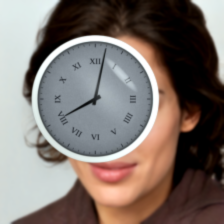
8:02
